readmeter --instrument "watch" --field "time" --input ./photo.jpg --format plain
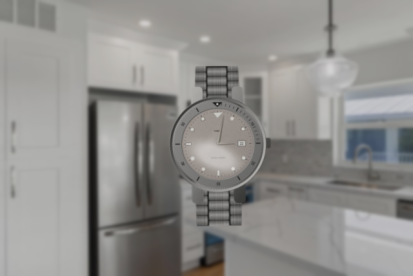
3:02
